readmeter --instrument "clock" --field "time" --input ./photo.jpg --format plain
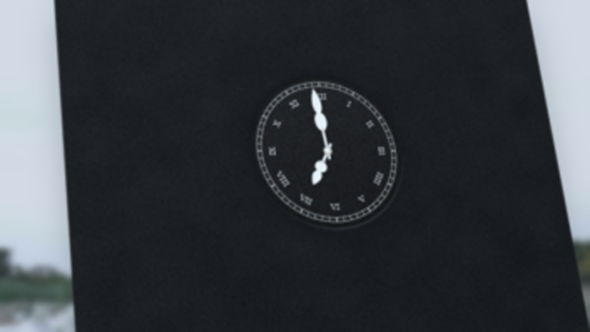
6:59
